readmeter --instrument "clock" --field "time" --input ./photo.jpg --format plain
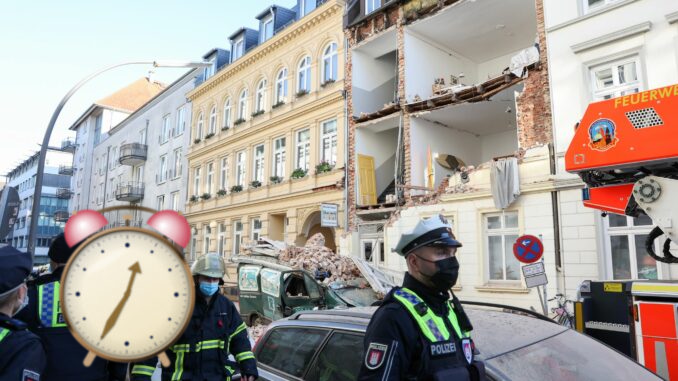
12:35
